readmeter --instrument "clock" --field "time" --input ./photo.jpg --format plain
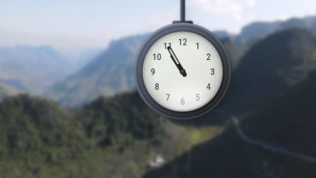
10:55
